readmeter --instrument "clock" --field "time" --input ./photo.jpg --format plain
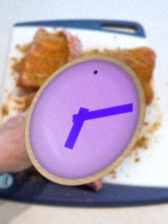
6:12
